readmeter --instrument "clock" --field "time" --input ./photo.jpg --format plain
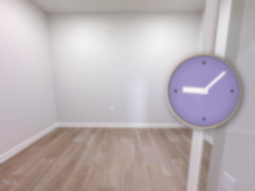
9:08
